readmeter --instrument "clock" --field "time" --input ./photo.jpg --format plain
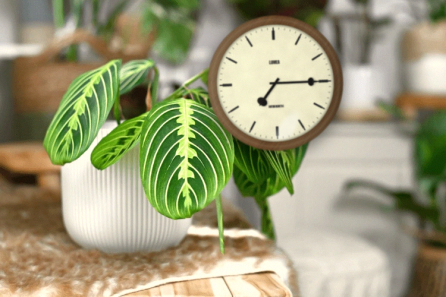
7:15
